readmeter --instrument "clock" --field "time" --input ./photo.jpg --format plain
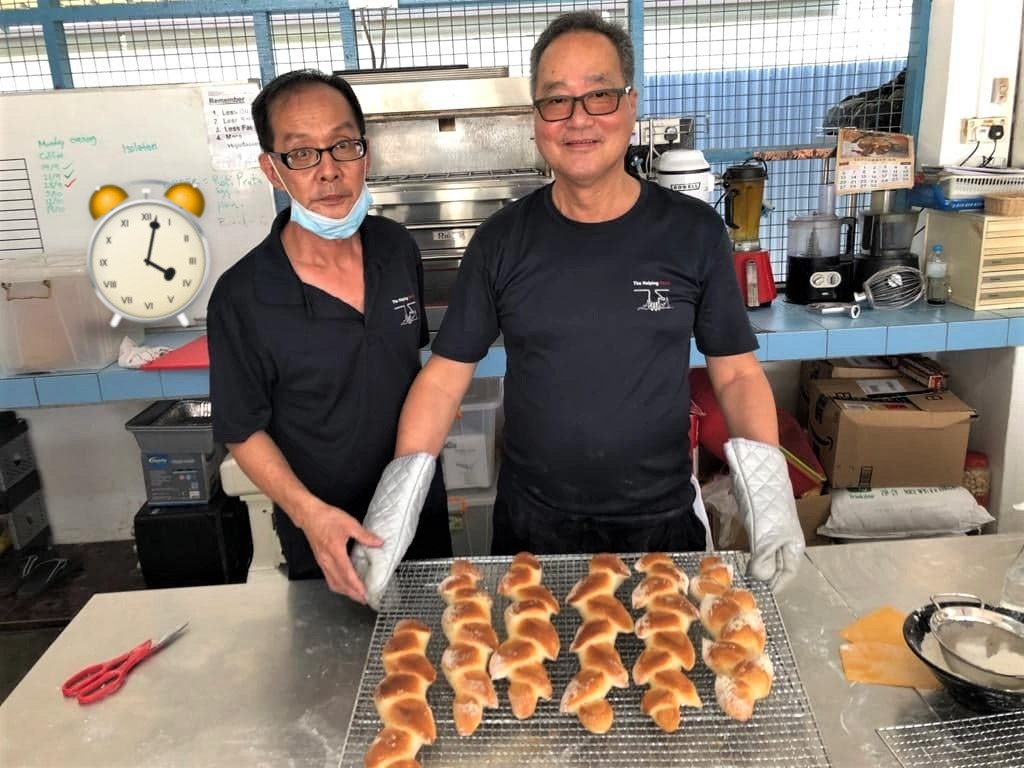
4:02
